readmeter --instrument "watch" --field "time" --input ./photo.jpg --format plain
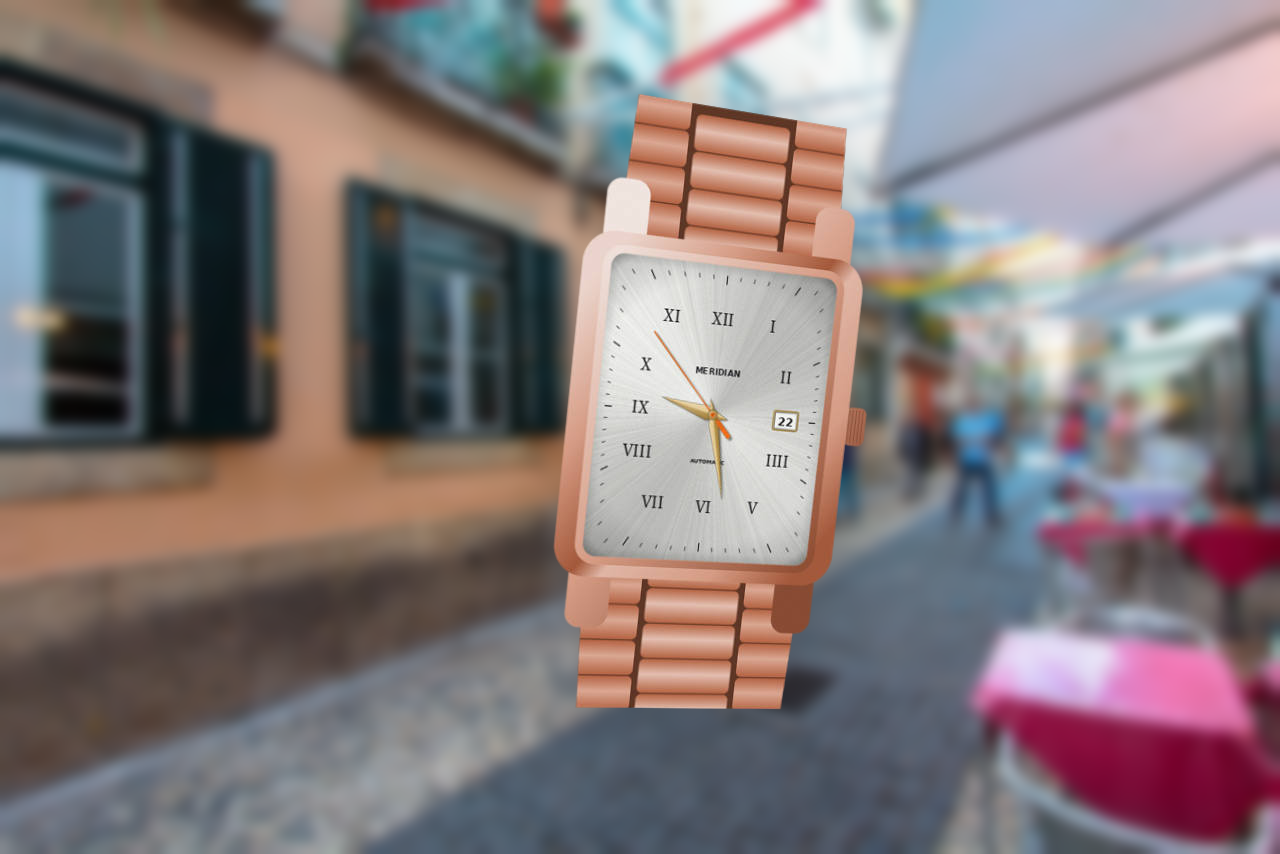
9:27:53
